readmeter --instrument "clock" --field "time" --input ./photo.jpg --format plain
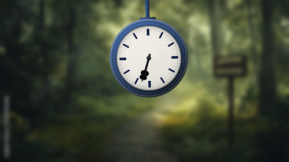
6:33
